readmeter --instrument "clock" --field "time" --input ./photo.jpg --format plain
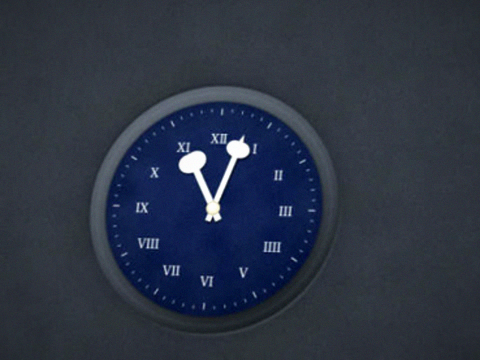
11:03
